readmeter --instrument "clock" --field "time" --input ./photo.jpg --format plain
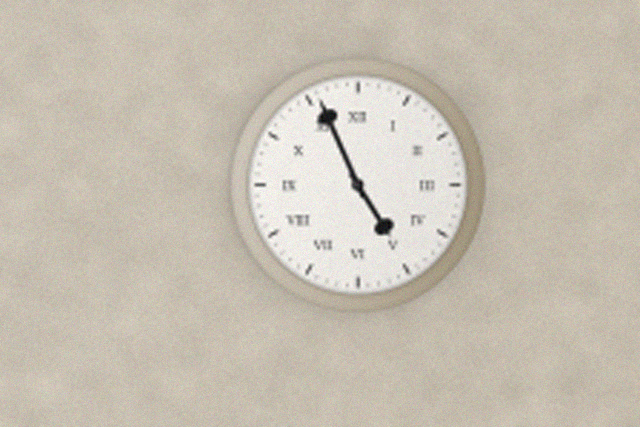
4:56
